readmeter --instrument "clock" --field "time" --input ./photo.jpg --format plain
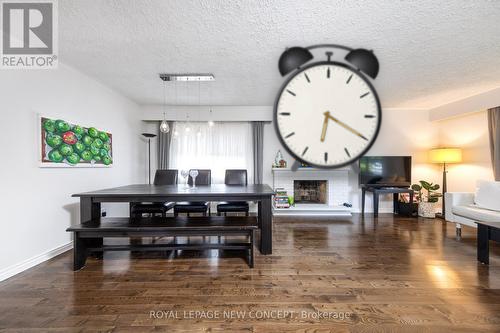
6:20
